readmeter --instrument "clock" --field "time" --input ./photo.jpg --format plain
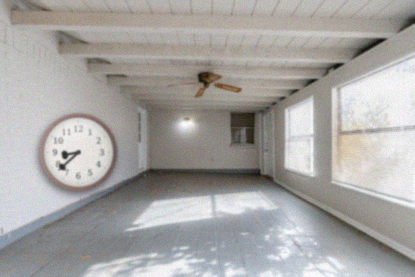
8:38
